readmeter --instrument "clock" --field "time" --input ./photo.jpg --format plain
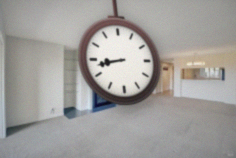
8:43
